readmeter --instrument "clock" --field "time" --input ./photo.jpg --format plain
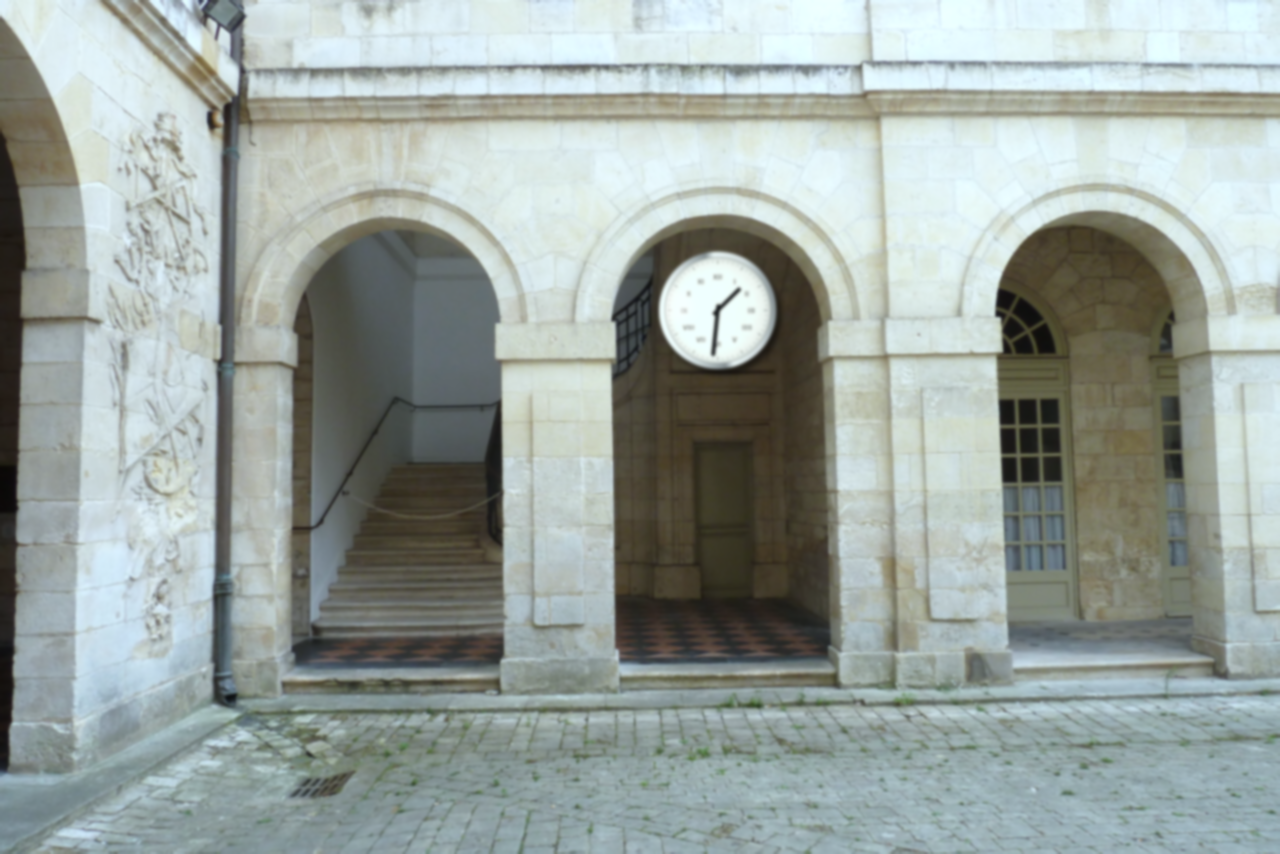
1:31
